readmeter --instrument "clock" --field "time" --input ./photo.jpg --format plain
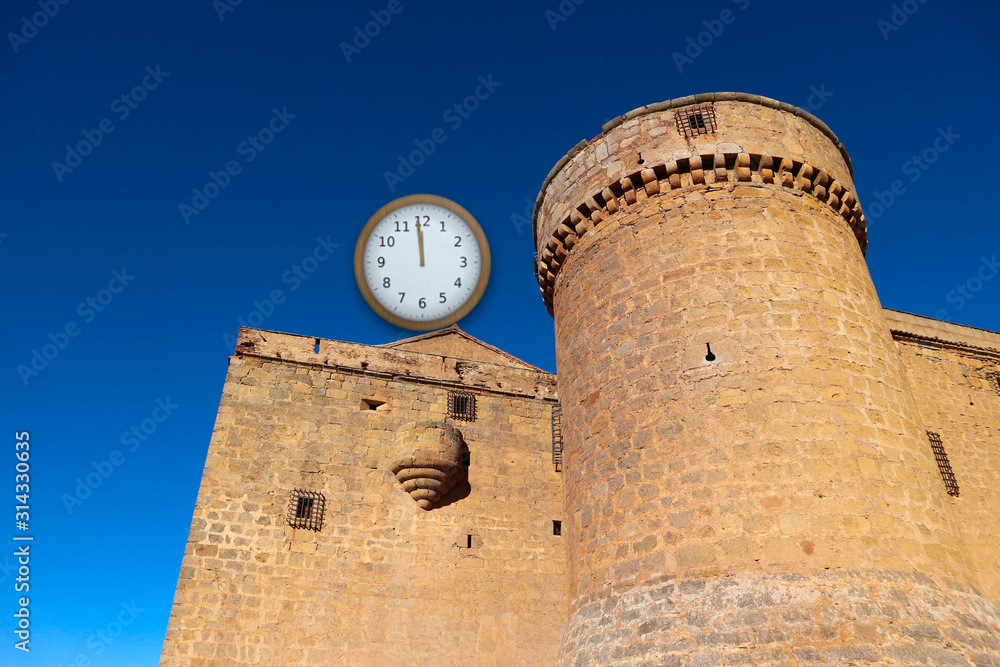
11:59
